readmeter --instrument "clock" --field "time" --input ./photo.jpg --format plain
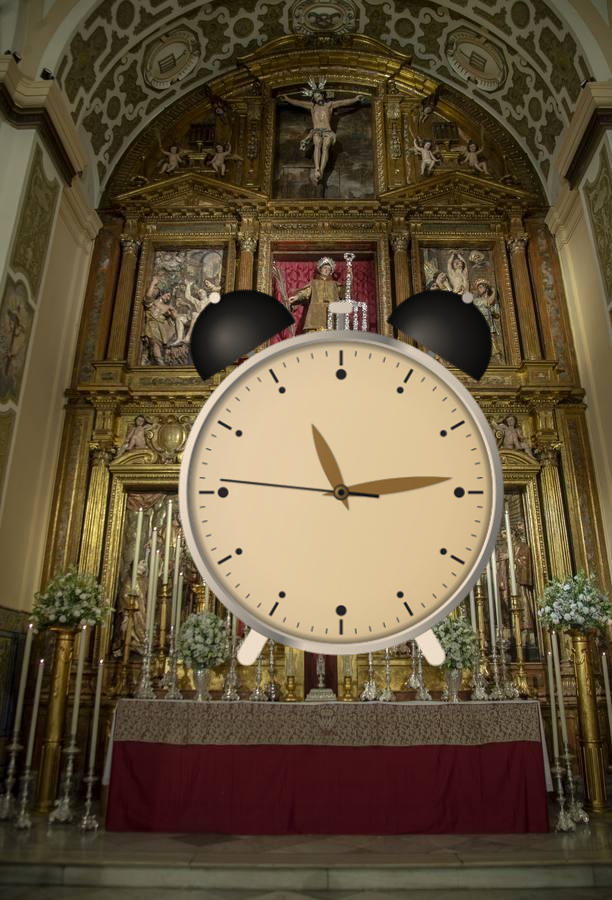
11:13:46
